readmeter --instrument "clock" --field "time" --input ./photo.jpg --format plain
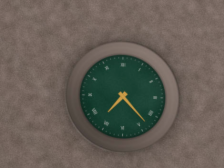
7:23
